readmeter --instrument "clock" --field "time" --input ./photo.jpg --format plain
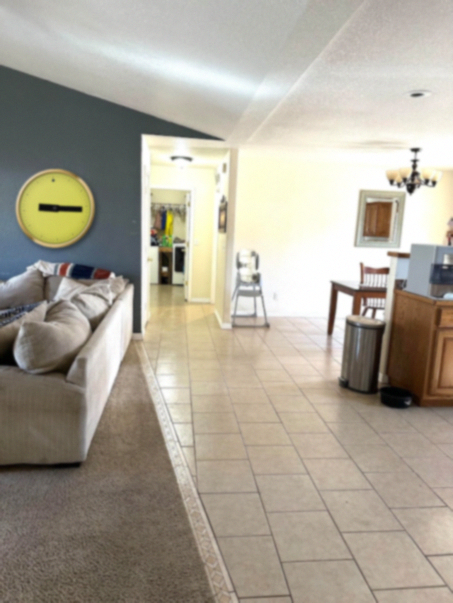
9:16
